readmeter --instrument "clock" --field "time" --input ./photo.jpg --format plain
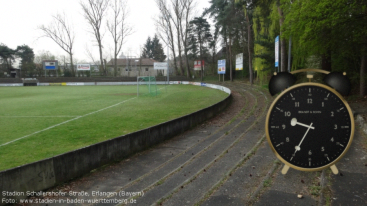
9:35
